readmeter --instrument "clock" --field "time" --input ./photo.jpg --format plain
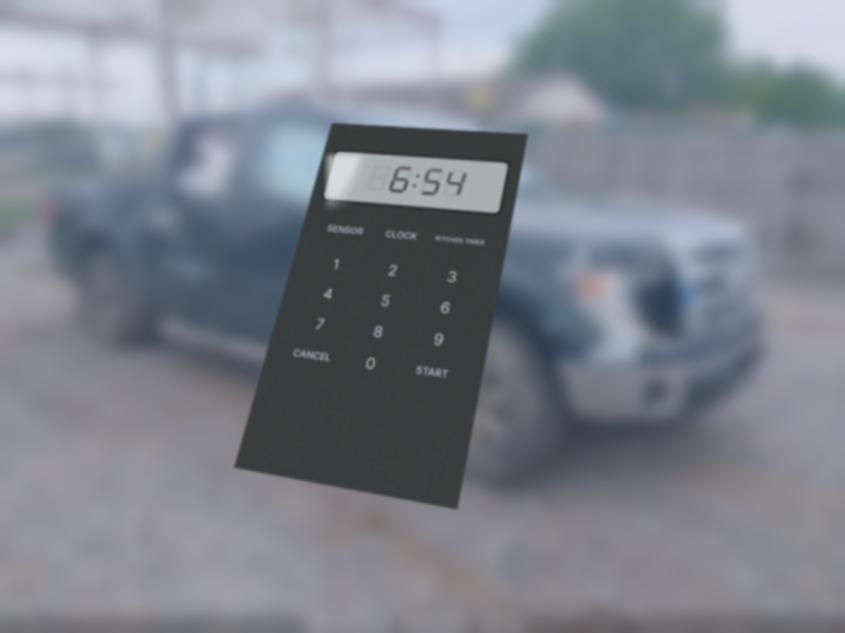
6:54
